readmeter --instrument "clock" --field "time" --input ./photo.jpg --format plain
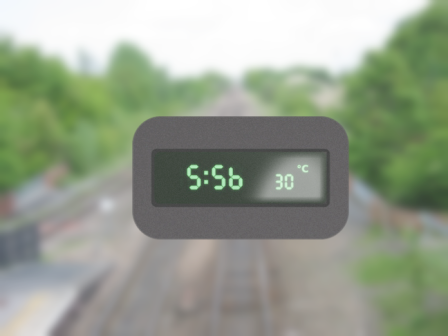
5:56
